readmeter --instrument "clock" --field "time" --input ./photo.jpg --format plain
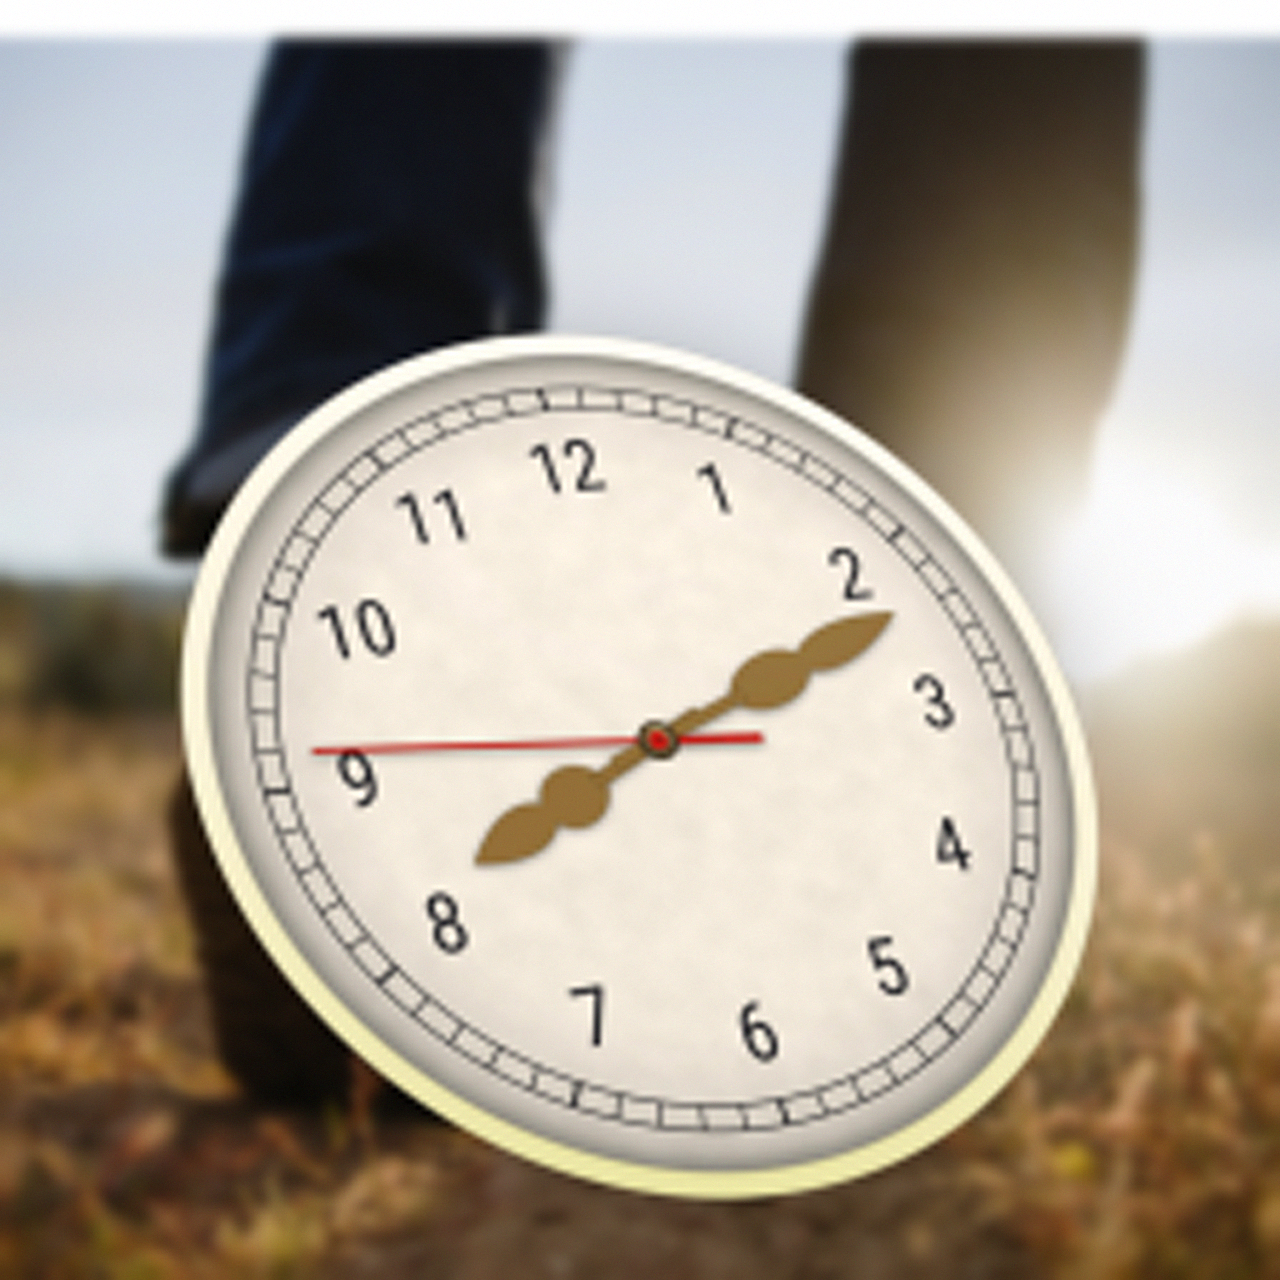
8:11:46
